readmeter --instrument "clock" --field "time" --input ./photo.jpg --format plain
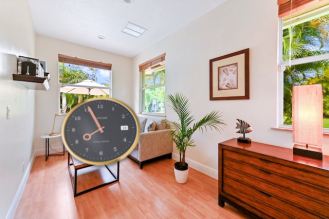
7:56
